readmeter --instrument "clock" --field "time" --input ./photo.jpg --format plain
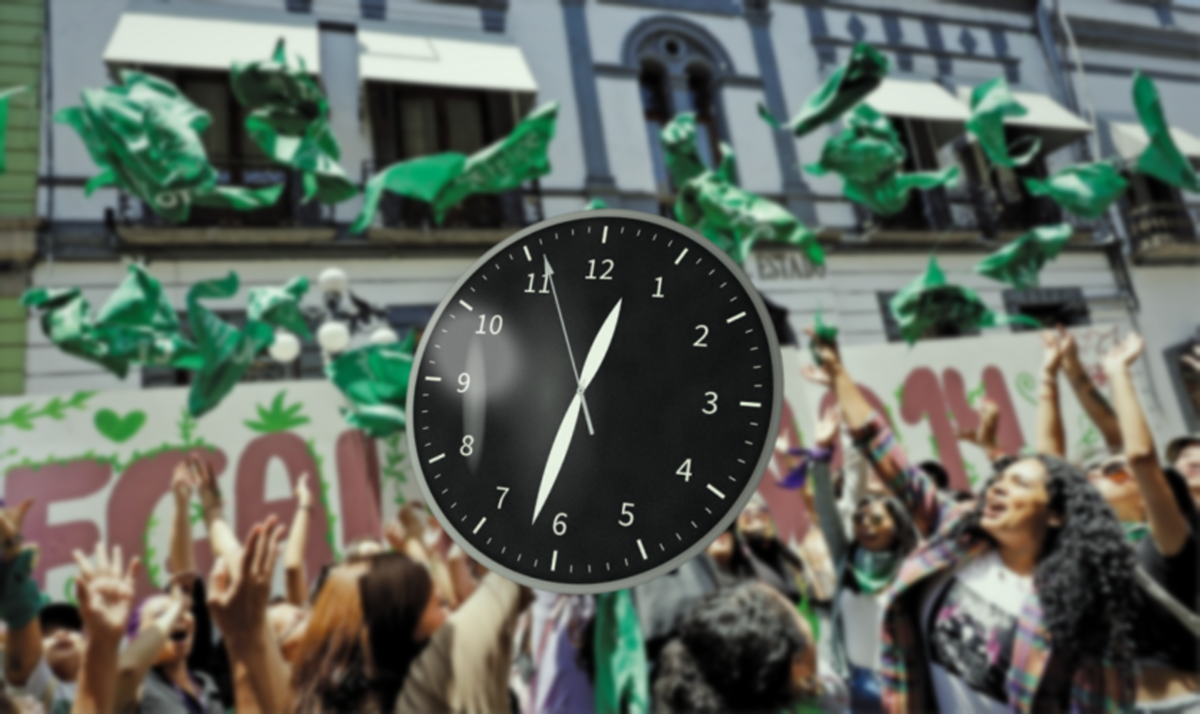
12:31:56
